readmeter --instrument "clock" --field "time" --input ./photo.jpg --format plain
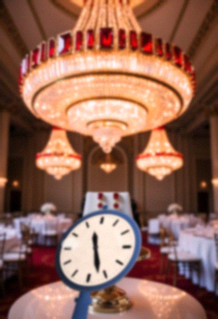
11:27
